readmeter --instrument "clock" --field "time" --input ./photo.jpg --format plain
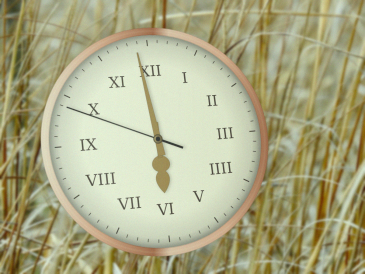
5:58:49
